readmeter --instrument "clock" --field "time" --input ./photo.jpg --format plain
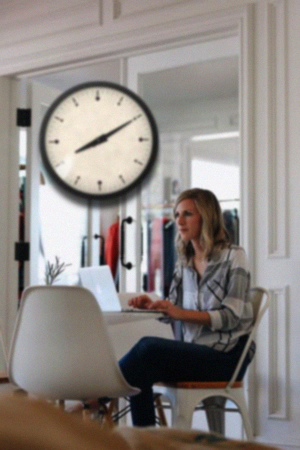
8:10
